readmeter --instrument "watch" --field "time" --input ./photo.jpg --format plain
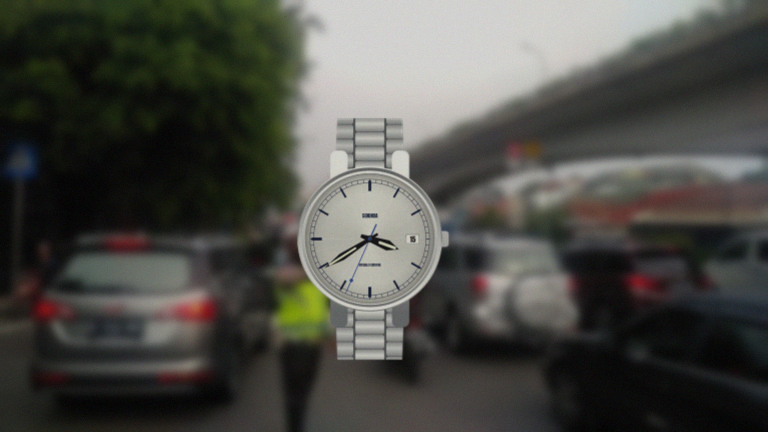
3:39:34
